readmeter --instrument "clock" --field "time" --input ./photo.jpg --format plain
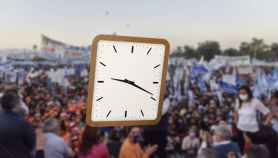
9:19
